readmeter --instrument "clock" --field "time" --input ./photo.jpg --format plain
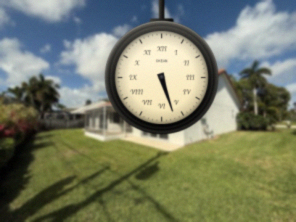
5:27
